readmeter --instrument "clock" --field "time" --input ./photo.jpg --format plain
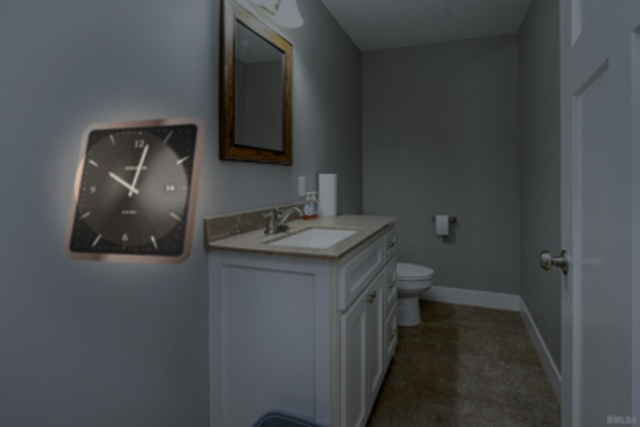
10:02
